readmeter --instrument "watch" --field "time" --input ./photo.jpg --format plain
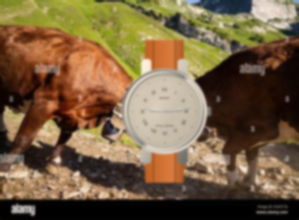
9:14
